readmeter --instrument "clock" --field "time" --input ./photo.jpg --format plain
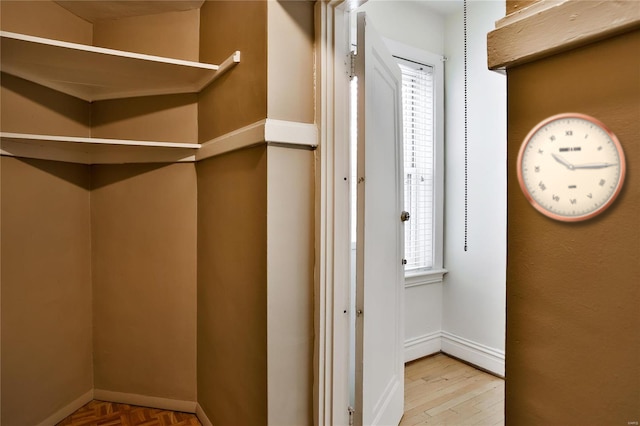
10:15
